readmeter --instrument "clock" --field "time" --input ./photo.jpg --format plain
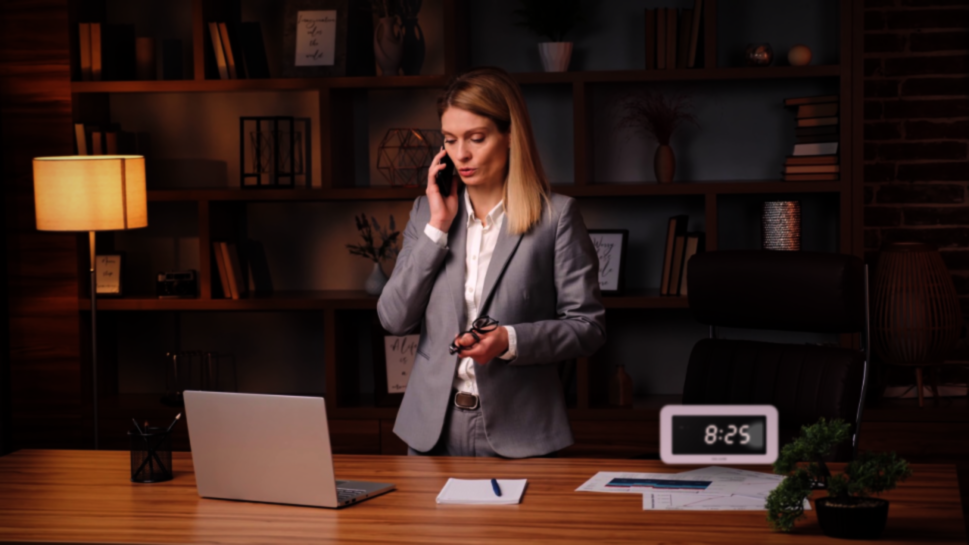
8:25
